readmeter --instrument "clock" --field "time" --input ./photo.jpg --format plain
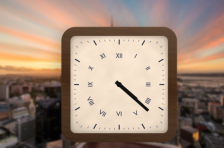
4:22
